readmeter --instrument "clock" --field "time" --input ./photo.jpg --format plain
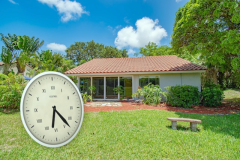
6:23
